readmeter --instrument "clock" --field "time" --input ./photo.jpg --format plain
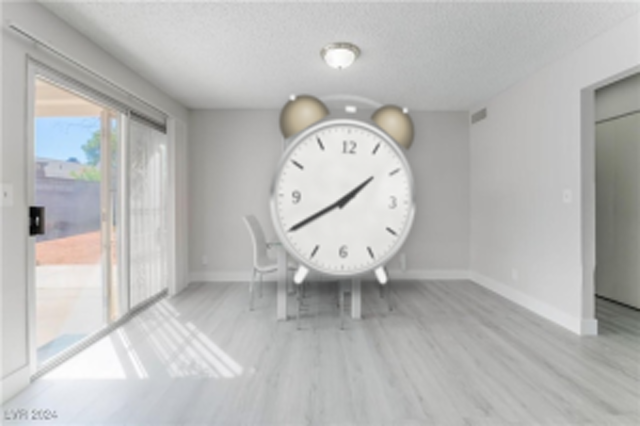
1:40
